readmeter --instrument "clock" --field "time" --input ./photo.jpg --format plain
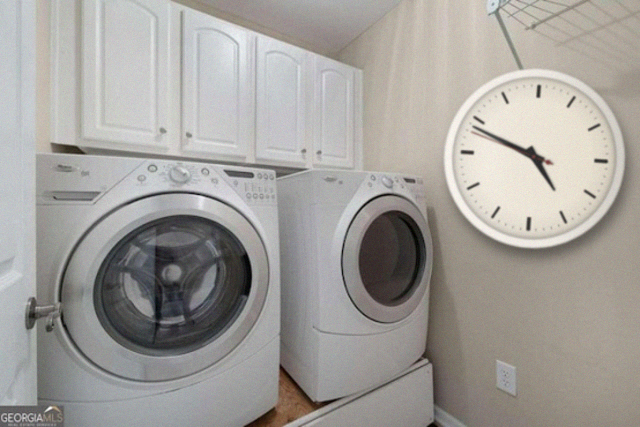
4:48:48
